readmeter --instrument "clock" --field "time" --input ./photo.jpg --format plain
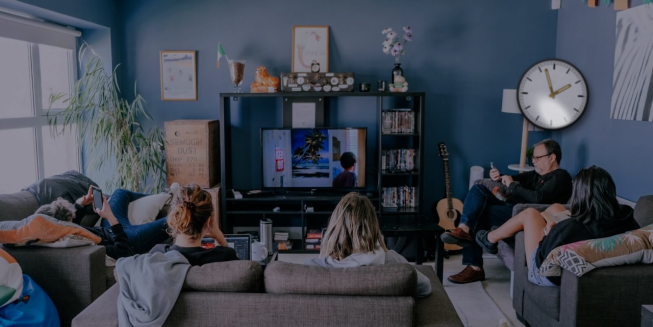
1:57
